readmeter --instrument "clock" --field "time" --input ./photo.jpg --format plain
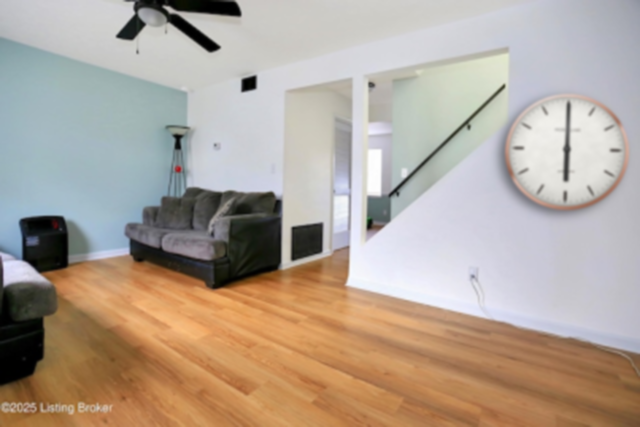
6:00
